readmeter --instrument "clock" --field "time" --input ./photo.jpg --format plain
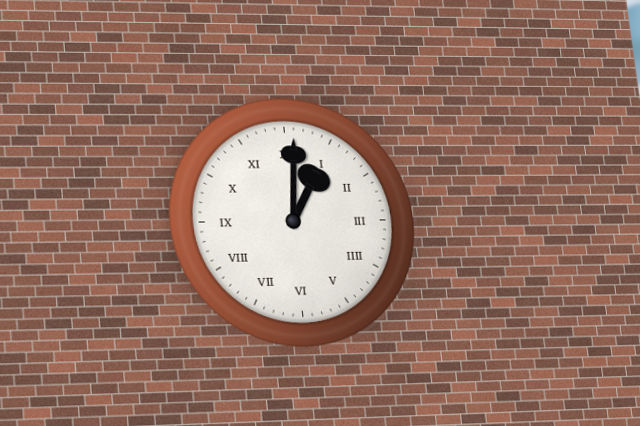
1:01
